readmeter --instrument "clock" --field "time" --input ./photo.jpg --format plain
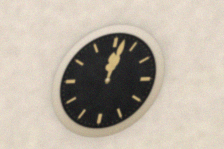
12:02
